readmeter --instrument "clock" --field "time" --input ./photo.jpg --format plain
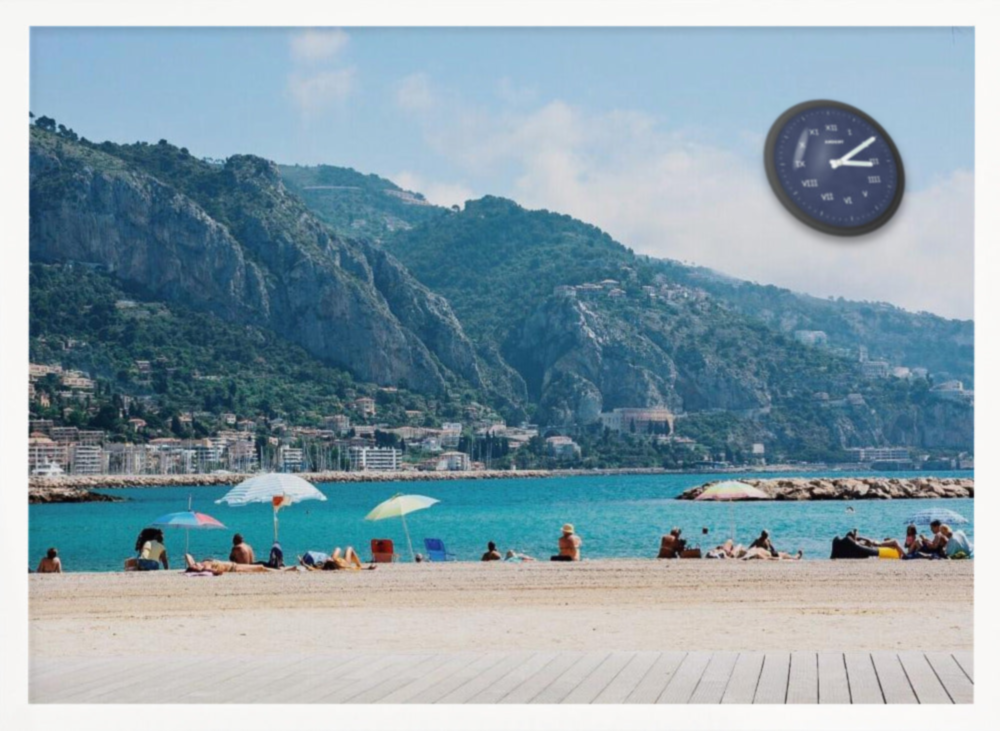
3:10
